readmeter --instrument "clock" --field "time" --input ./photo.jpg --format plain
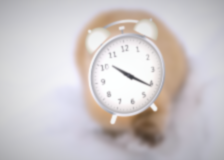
10:21
